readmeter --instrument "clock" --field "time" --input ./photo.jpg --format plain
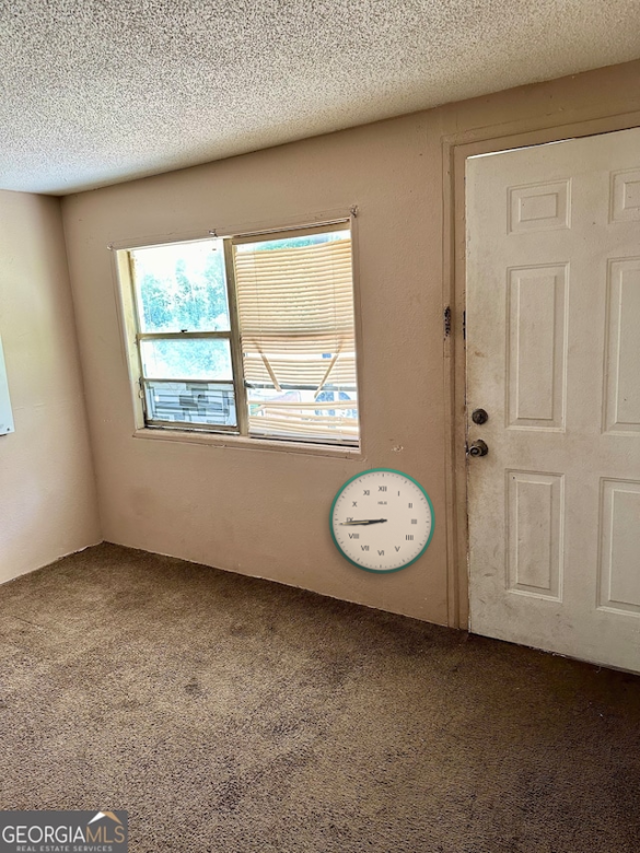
8:44
